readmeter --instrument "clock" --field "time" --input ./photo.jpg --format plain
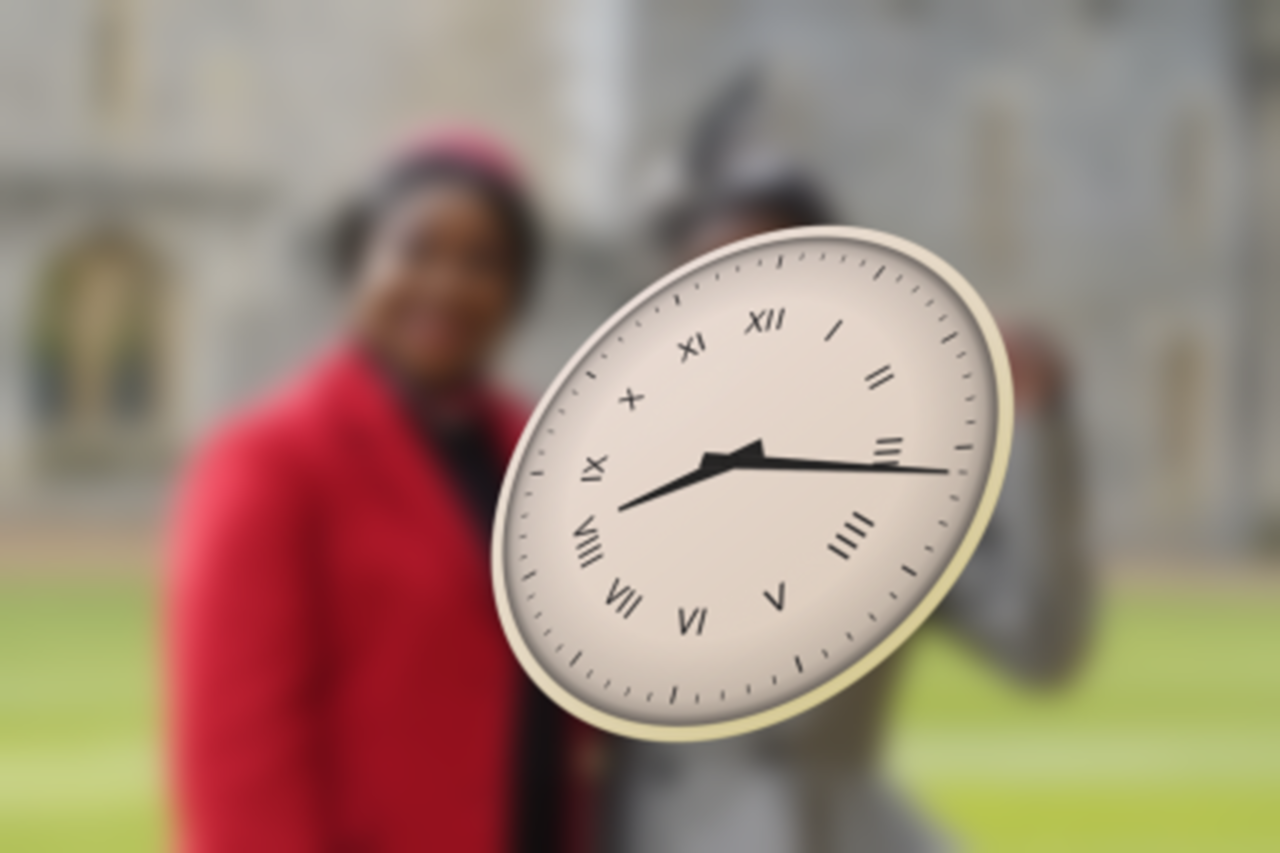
8:16
